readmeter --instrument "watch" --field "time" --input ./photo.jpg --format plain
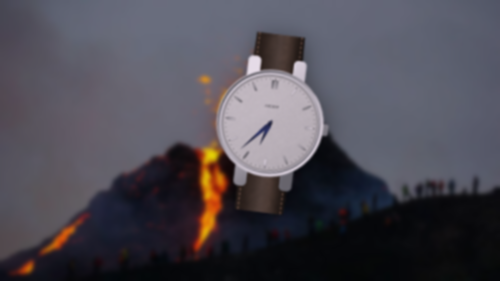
6:37
